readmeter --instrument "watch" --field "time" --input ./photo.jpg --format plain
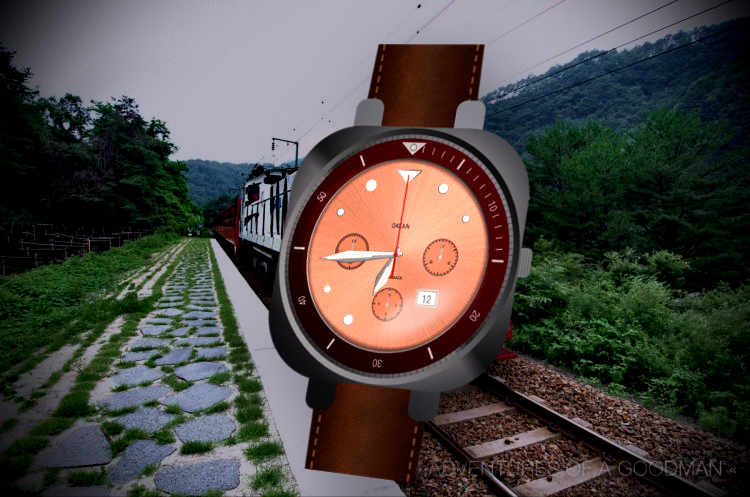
6:44
